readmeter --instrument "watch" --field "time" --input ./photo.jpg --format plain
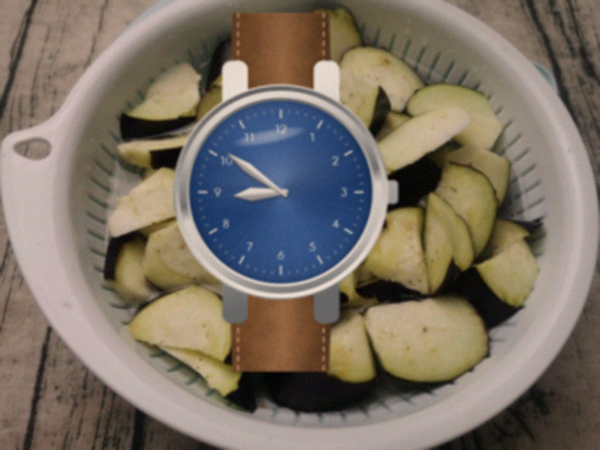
8:51
